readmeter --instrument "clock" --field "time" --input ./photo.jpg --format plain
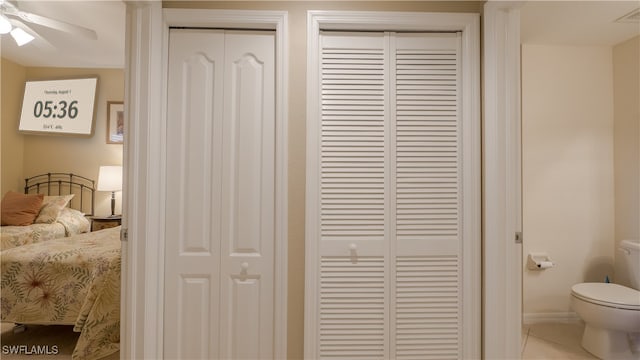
5:36
